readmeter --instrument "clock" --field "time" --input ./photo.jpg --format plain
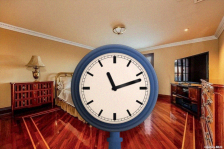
11:12
